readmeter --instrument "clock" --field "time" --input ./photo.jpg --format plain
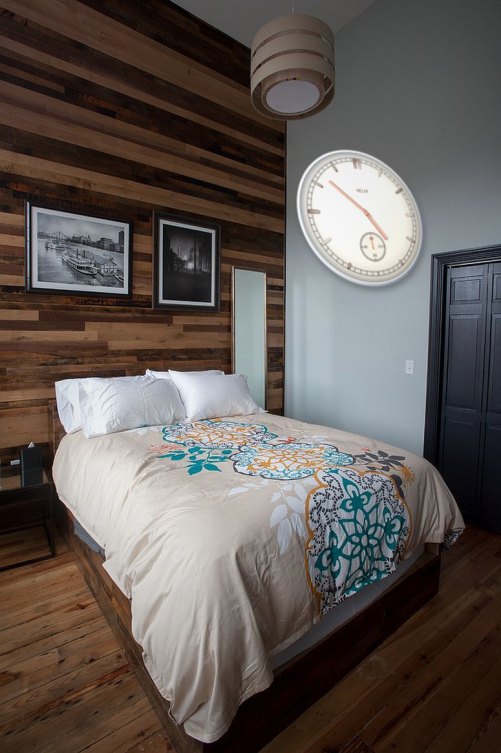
4:52
